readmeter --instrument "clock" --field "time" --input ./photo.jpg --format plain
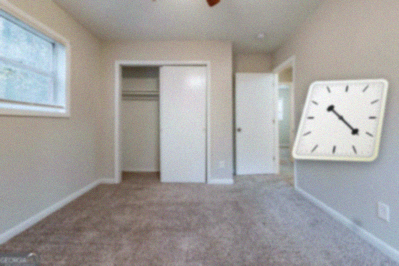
10:22
